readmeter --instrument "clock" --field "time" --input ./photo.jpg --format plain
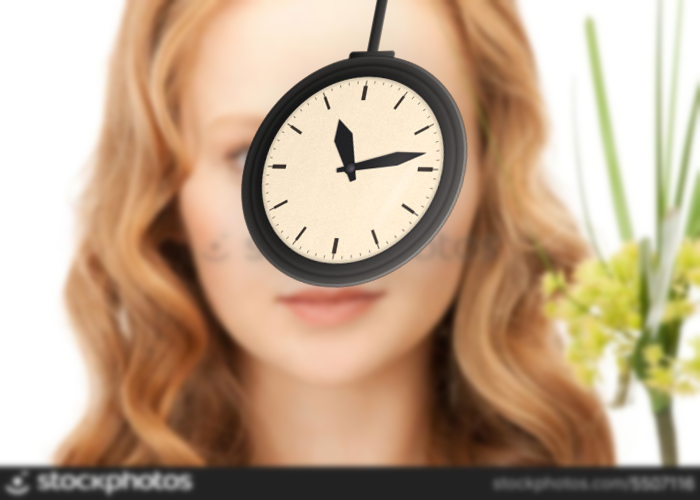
11:13
